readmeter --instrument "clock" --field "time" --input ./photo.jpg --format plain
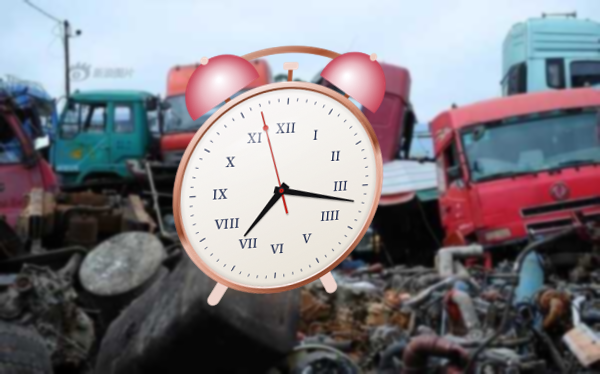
7:16:57
